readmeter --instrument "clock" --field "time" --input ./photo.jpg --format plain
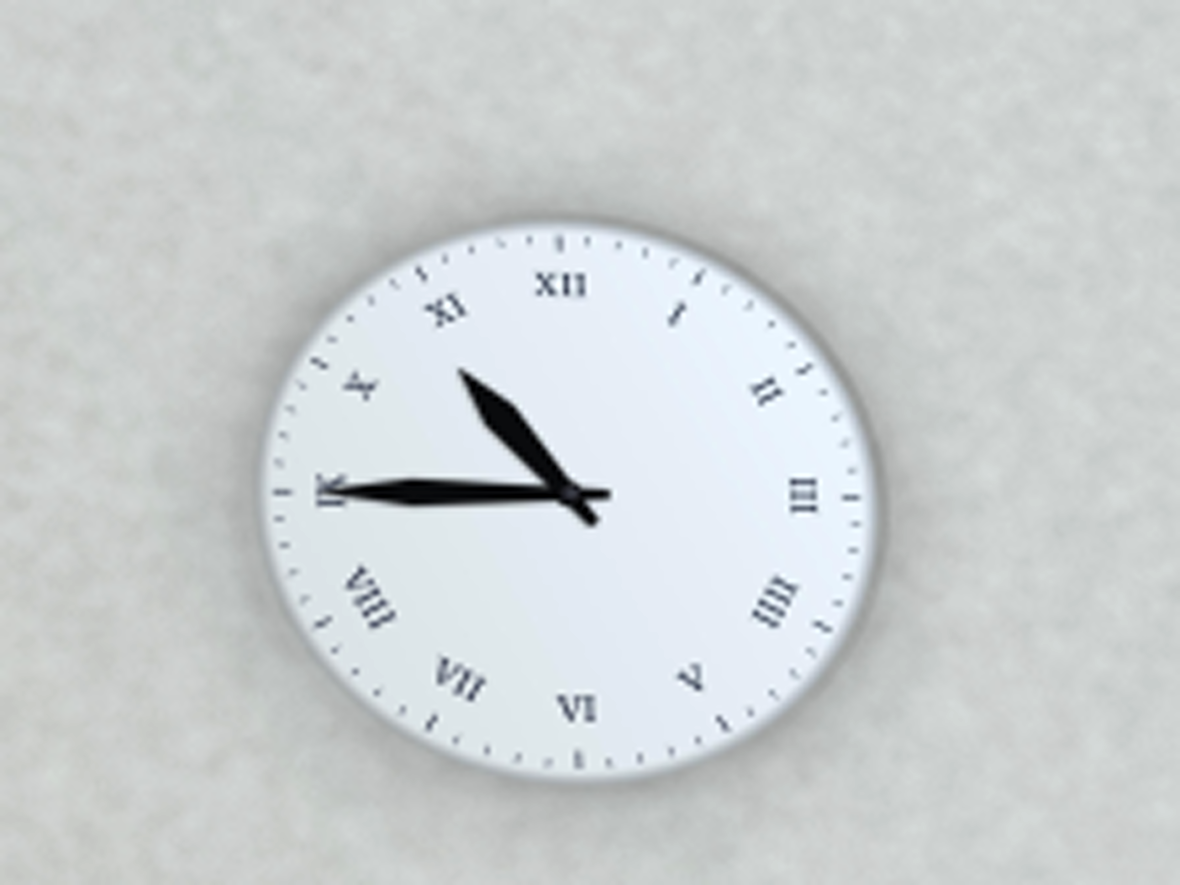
10:45
